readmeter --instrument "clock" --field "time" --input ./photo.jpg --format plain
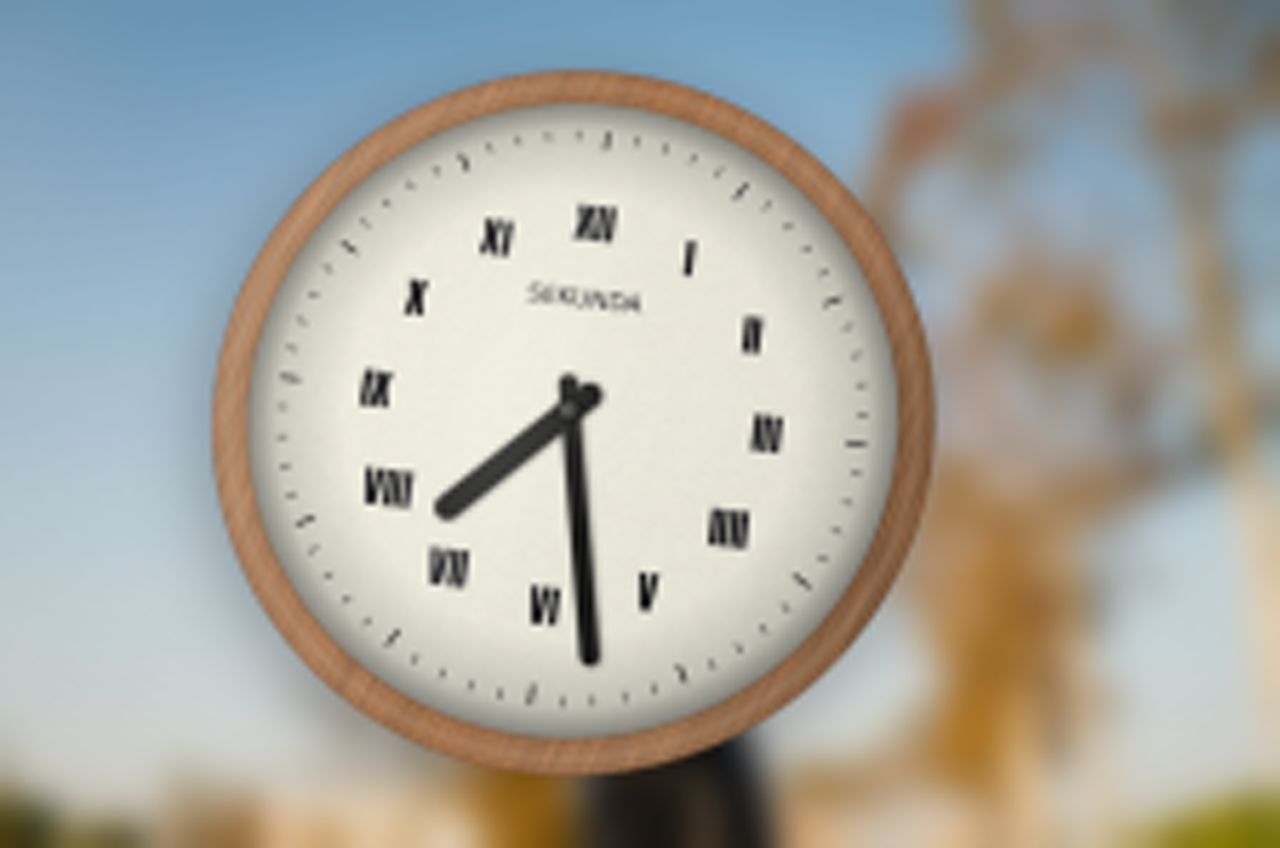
7:28
